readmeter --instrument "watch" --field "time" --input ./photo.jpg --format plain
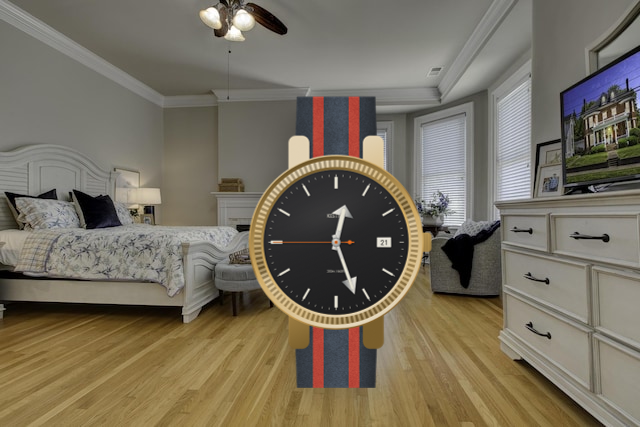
12:26:45
